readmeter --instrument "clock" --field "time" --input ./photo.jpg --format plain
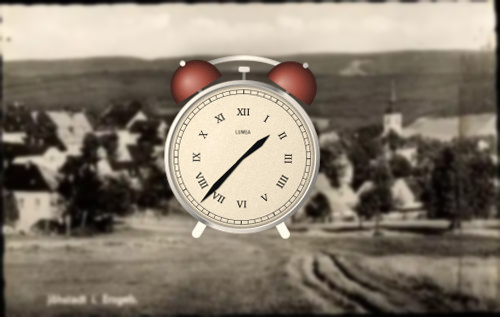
1:37
